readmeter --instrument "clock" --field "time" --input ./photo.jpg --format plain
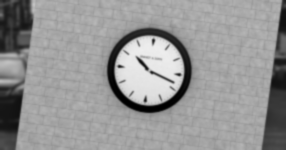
10:18
